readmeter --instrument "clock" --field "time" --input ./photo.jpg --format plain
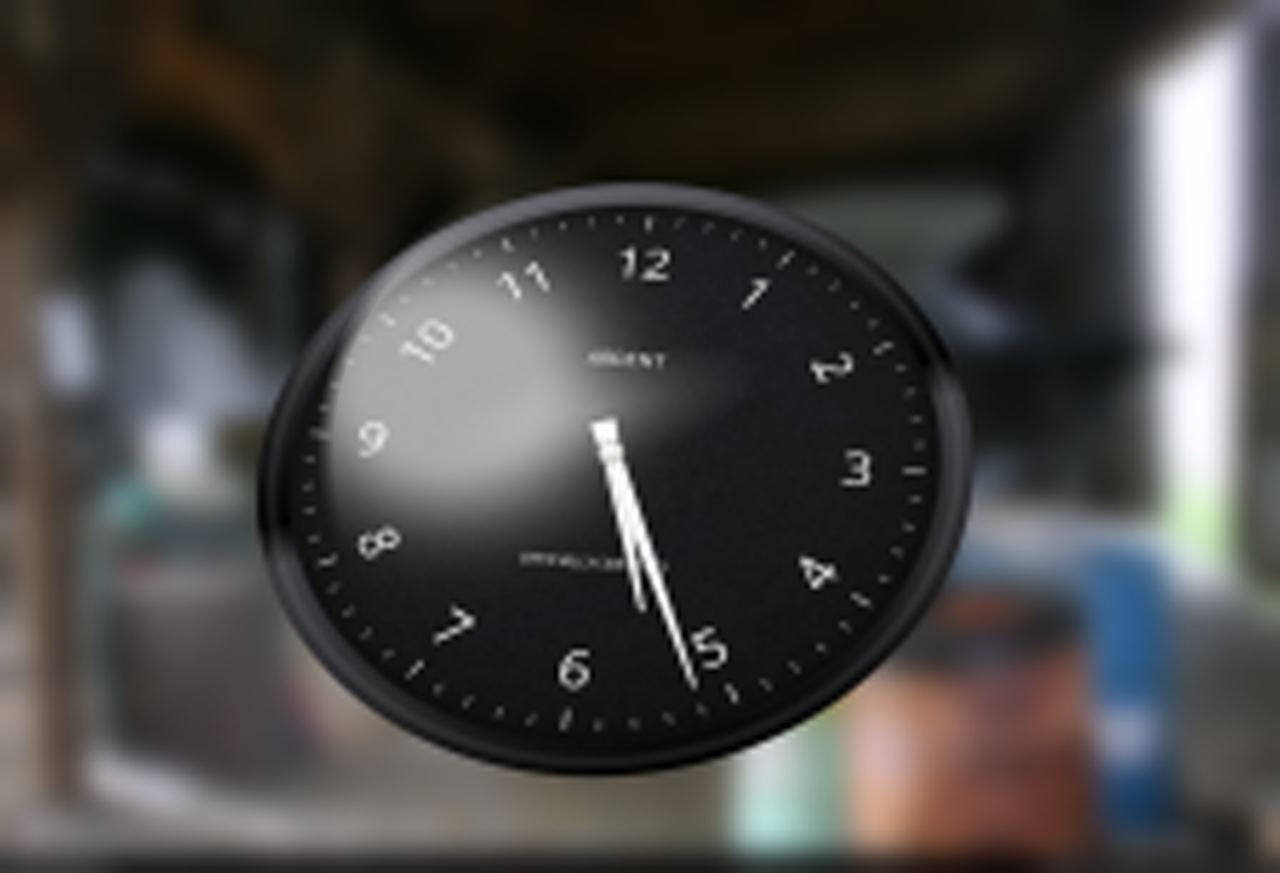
5:26
